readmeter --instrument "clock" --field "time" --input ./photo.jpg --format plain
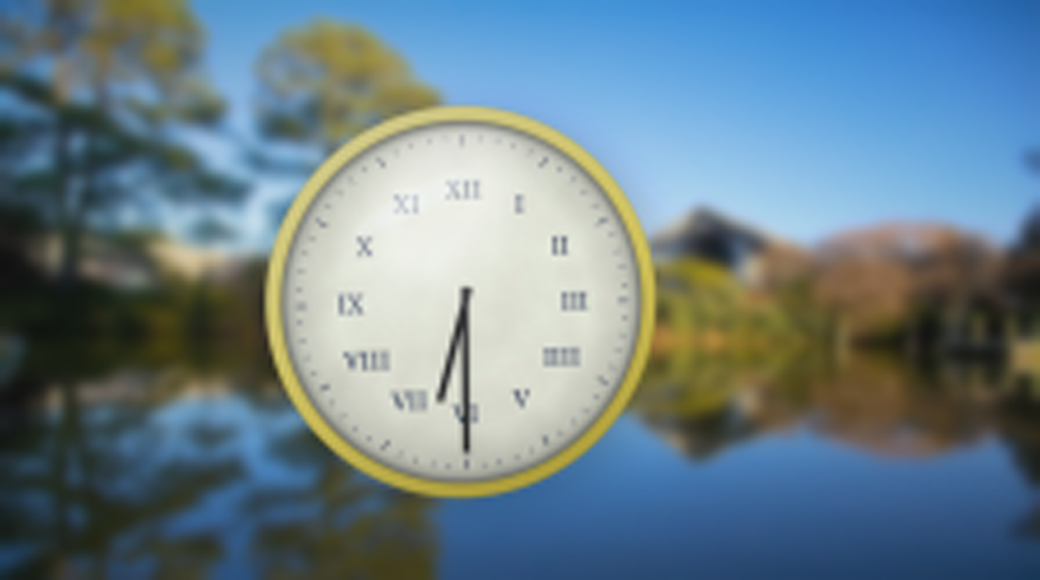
6:30
